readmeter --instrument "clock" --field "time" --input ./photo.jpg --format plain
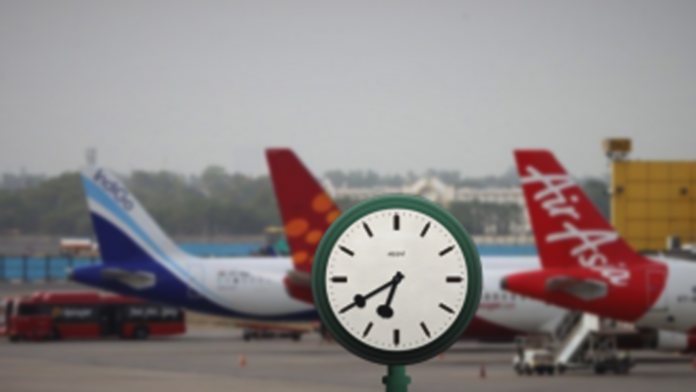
6:40
